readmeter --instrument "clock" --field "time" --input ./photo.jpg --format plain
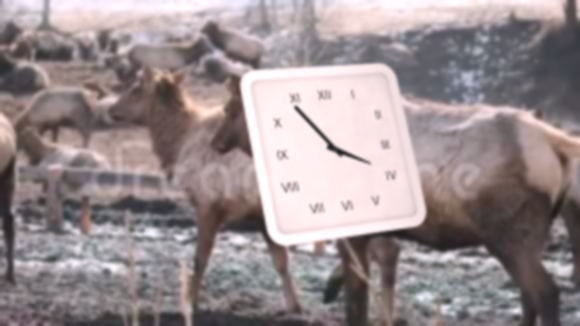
3:54
